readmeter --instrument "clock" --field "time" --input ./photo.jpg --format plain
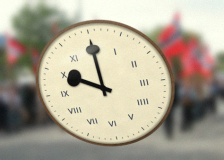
10:00
